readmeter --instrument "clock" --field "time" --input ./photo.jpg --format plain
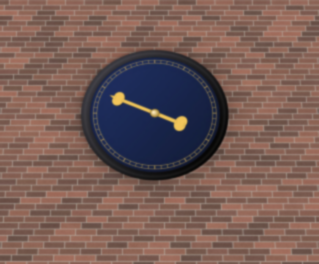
3:49
